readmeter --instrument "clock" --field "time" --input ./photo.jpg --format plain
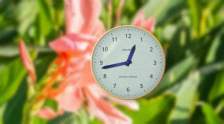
12:43
